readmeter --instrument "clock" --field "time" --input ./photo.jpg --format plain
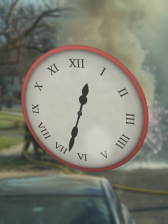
12:33
